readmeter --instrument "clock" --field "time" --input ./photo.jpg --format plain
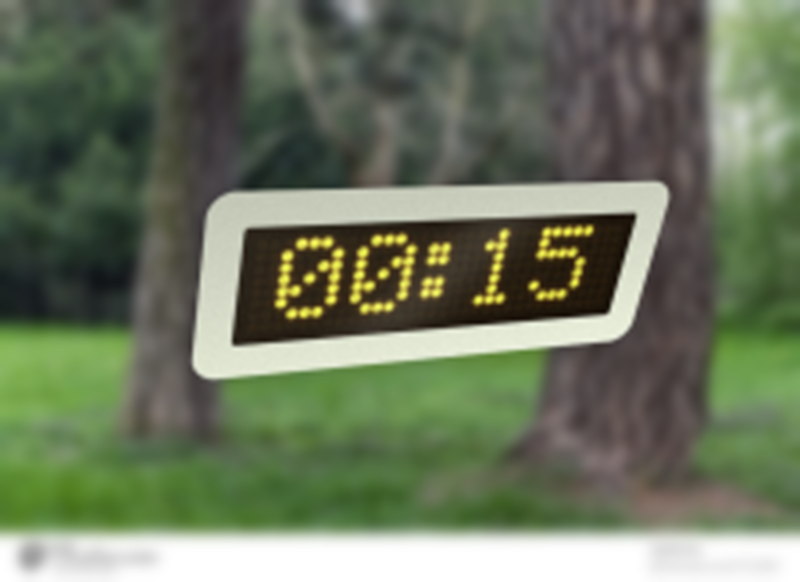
0:15
